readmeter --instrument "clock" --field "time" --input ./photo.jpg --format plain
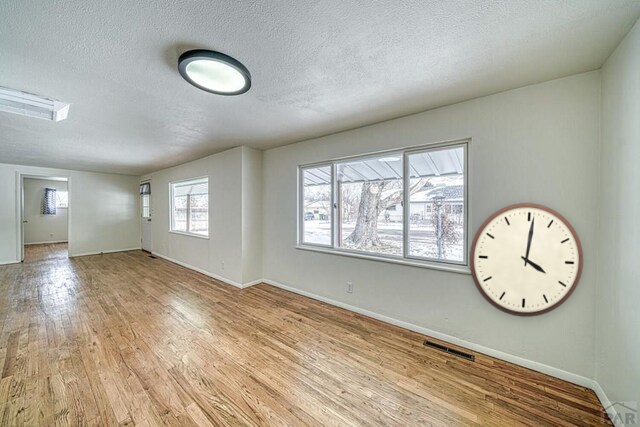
4:01
